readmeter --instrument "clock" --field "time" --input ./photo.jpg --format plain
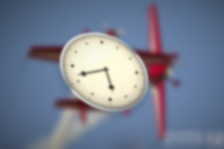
5:42
